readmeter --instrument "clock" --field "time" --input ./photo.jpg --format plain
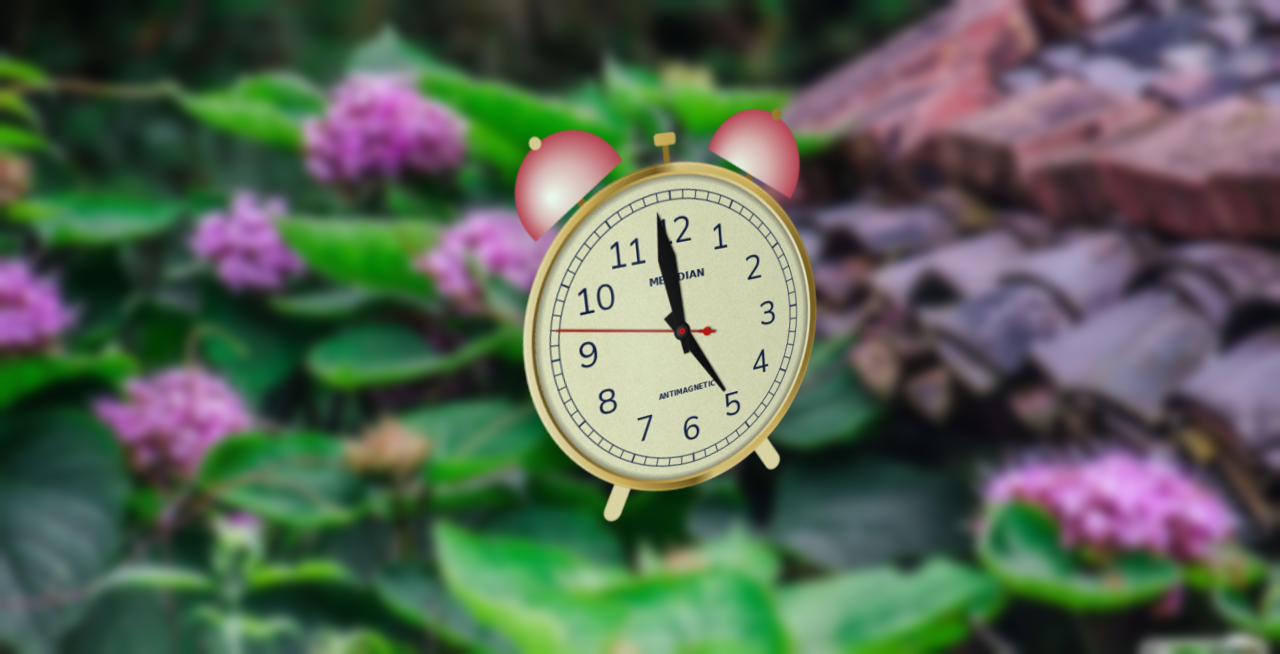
4:58:47
